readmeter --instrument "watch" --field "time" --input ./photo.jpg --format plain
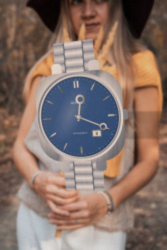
12:19
